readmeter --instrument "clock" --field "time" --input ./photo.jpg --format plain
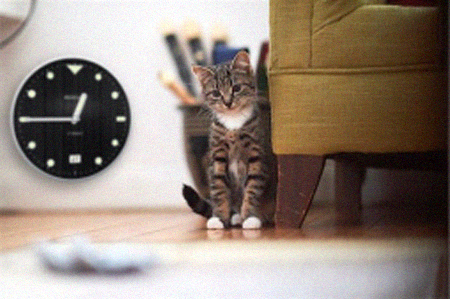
12:45
